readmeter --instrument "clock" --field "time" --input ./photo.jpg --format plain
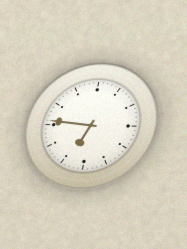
6:46
